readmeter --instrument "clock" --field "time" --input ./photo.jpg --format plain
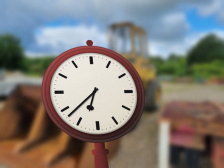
6:38
